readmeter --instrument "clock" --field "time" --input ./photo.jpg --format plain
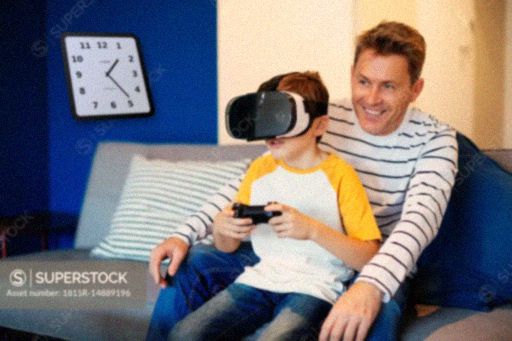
1:24
